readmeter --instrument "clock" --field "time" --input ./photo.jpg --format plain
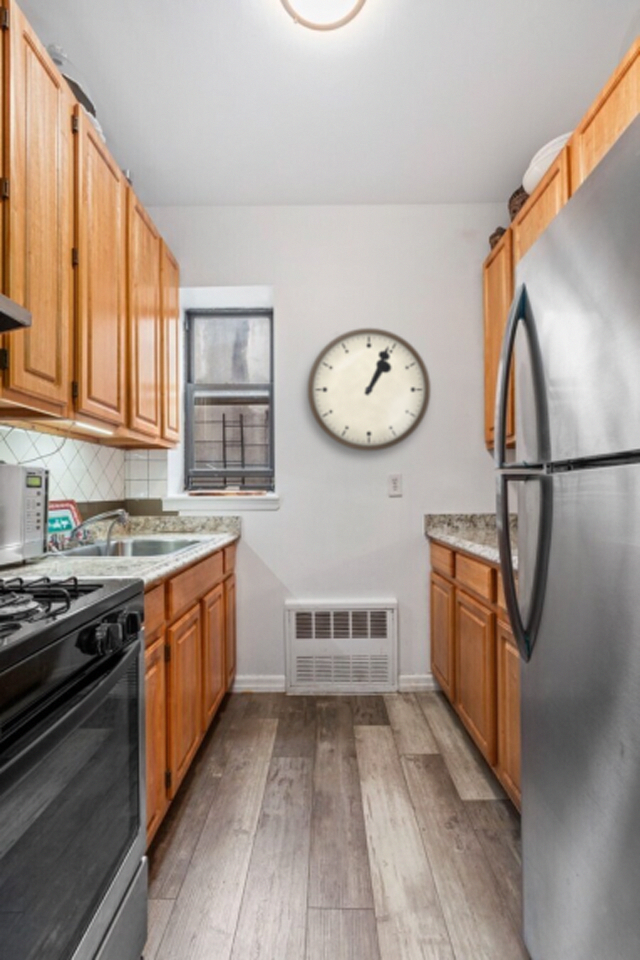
1:04
